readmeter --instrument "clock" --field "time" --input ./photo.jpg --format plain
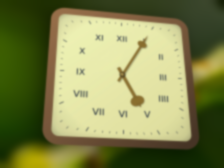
5:05
